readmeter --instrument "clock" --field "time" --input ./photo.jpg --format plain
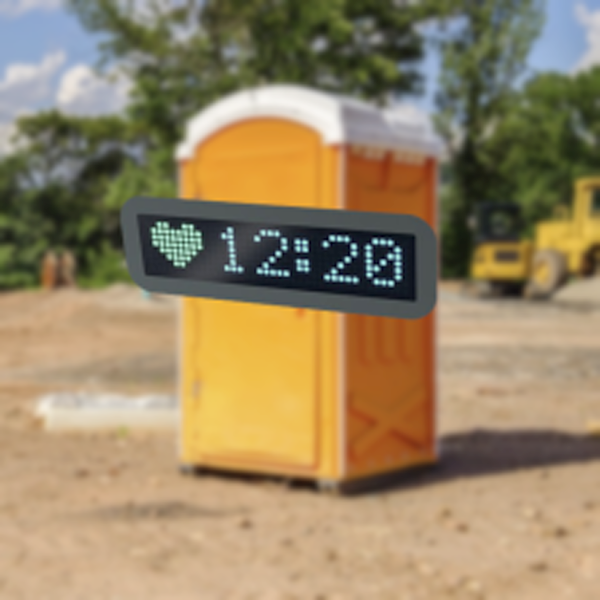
12:20
